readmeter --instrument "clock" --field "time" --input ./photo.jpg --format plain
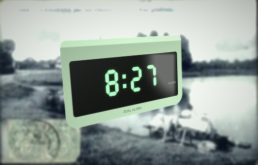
8:27
